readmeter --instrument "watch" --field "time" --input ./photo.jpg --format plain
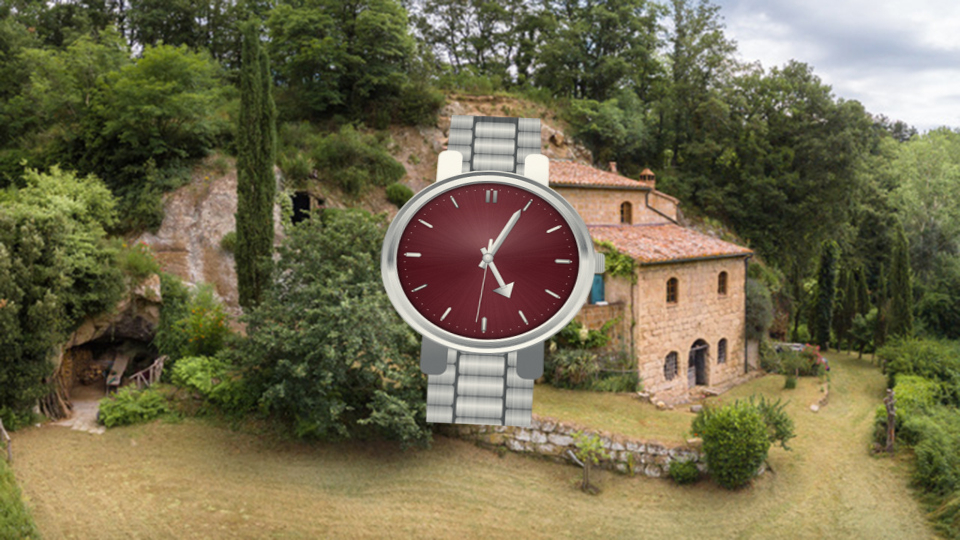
5:04:31
